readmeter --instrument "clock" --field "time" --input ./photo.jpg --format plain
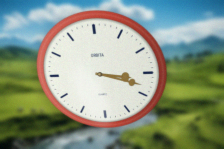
3:18
